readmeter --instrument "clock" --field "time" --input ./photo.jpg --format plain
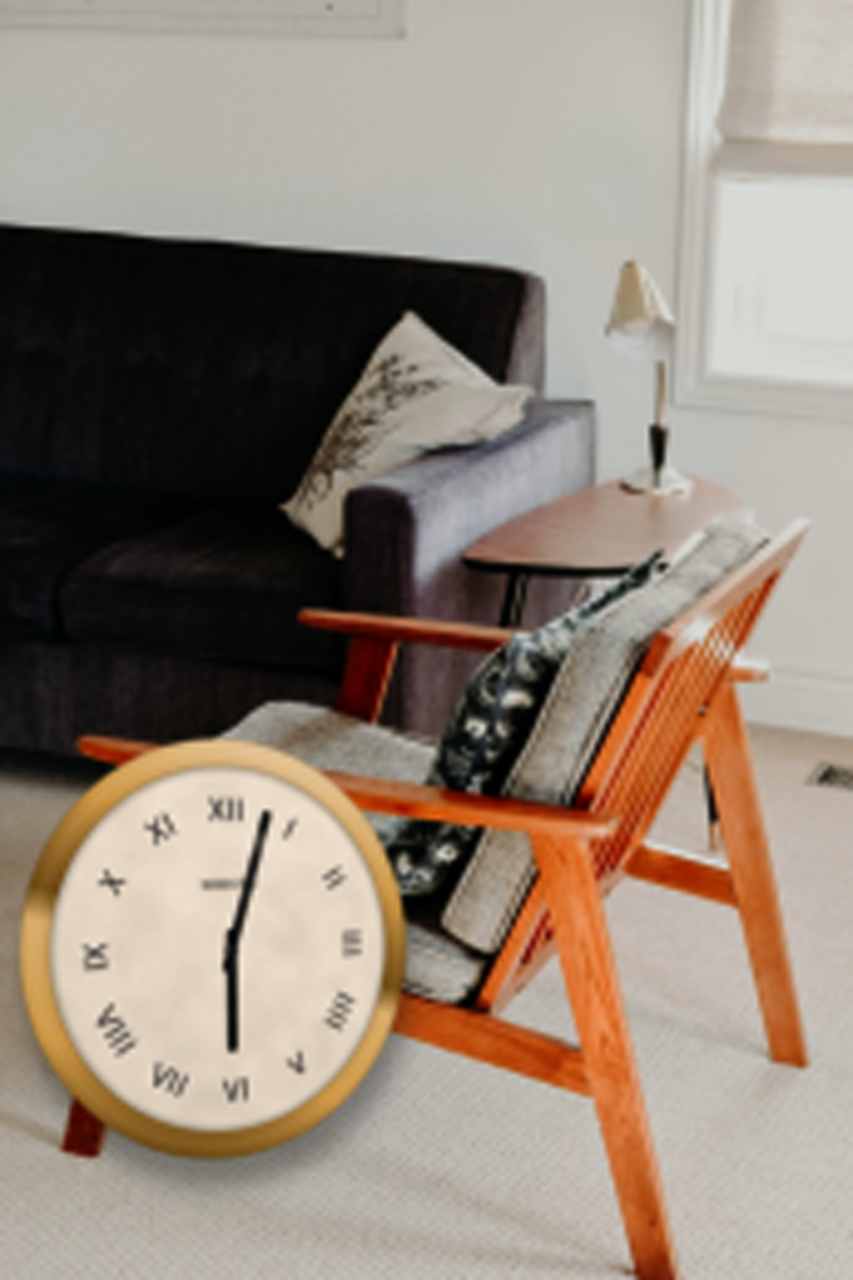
6:03
